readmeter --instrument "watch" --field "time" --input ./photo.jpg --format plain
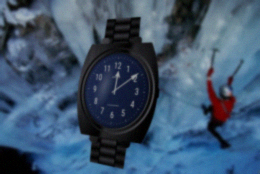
12:09
